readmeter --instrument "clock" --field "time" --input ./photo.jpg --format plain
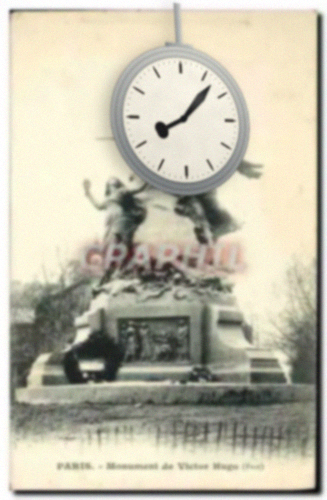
8:07
